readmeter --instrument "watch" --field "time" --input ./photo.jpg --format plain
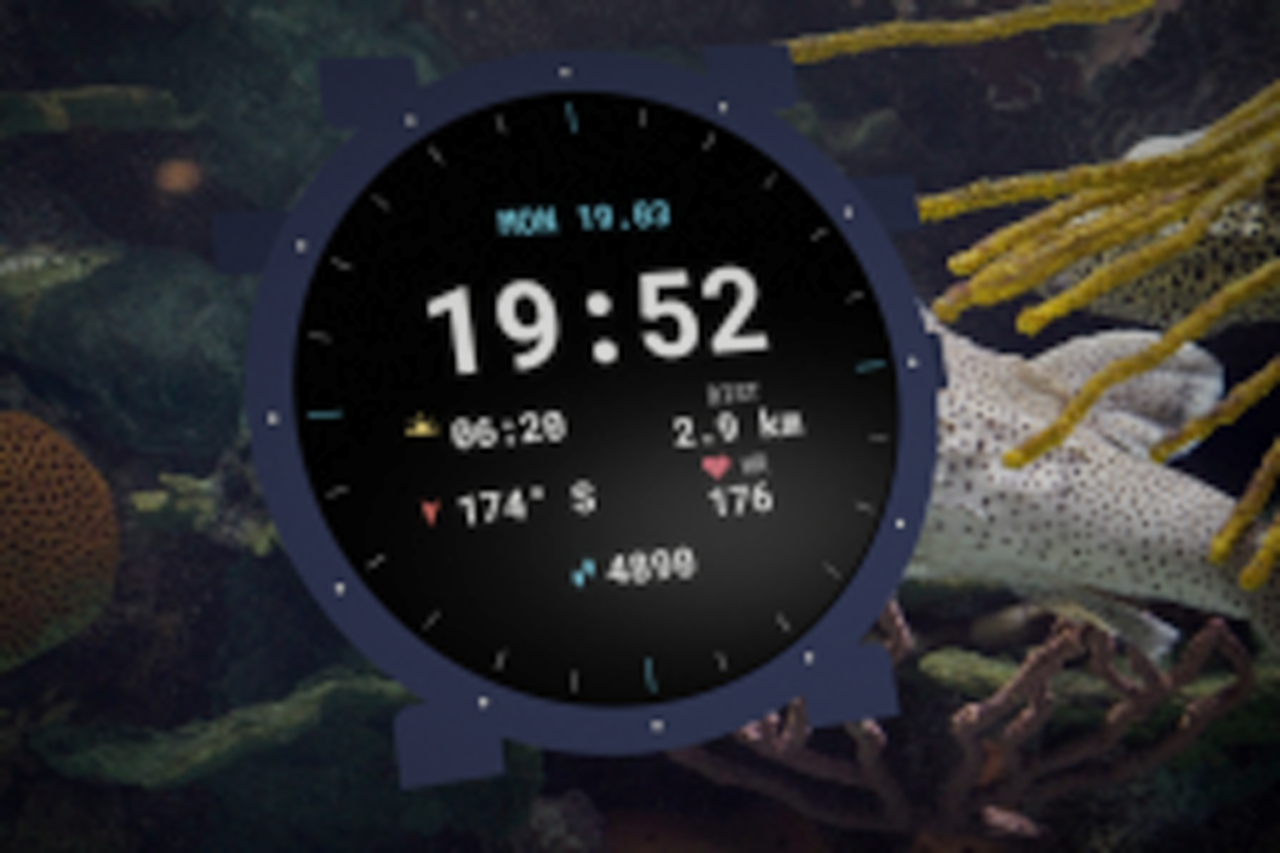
19:52
